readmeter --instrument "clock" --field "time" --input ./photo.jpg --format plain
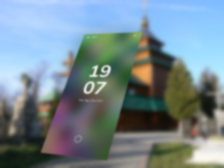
19:07
